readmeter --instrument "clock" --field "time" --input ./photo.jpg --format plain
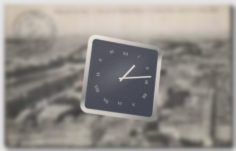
1:13
